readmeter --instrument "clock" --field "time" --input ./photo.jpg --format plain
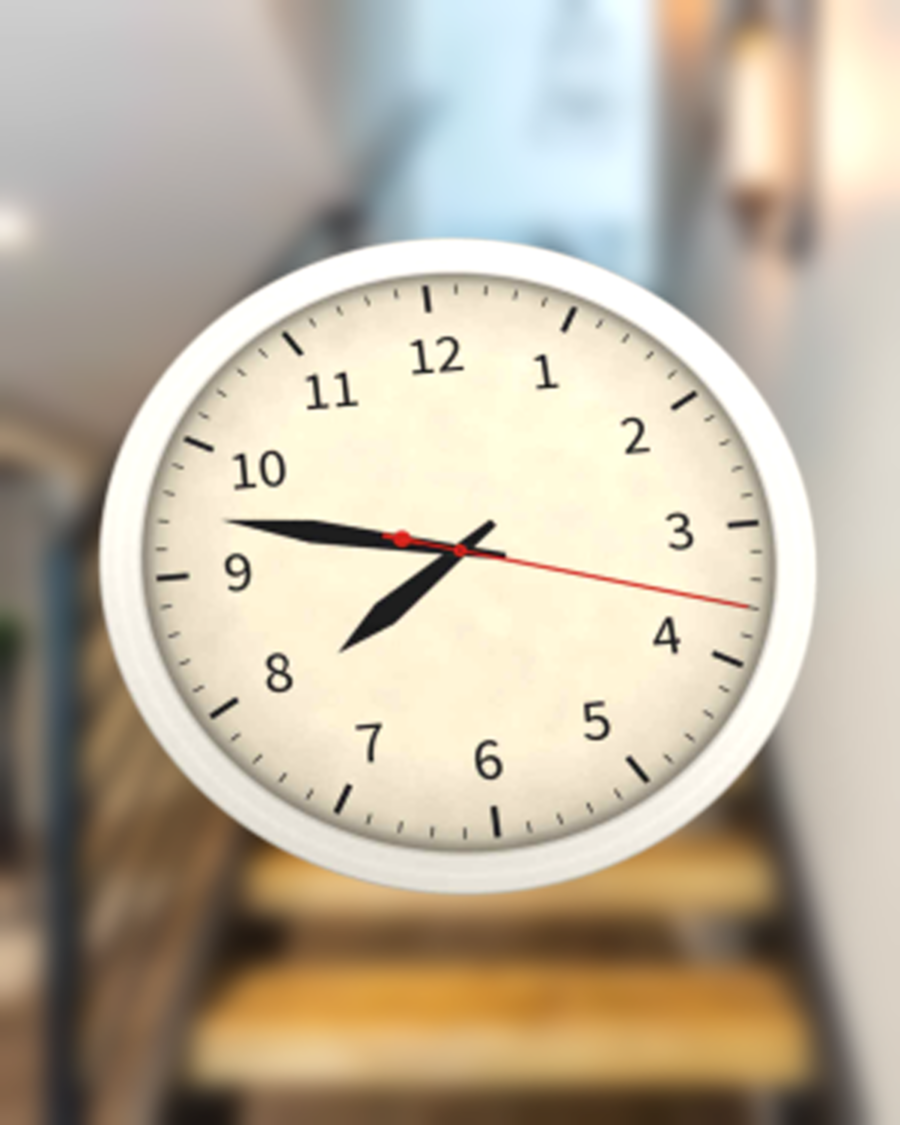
7:47:18
